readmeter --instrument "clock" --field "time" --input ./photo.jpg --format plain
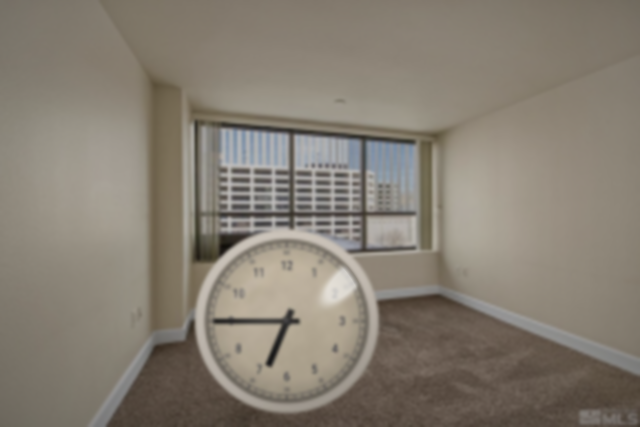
6:45
